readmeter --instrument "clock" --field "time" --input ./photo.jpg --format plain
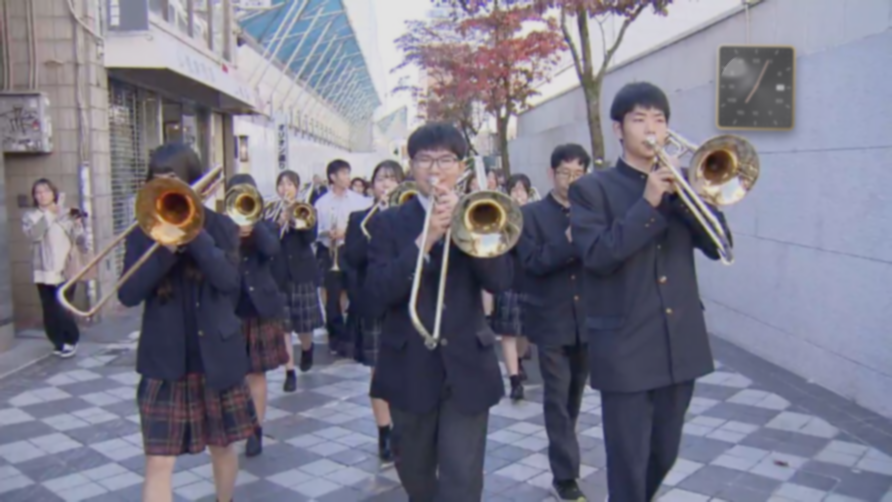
7:04
